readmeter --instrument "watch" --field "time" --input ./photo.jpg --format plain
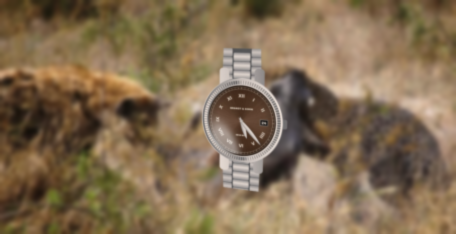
5:23
